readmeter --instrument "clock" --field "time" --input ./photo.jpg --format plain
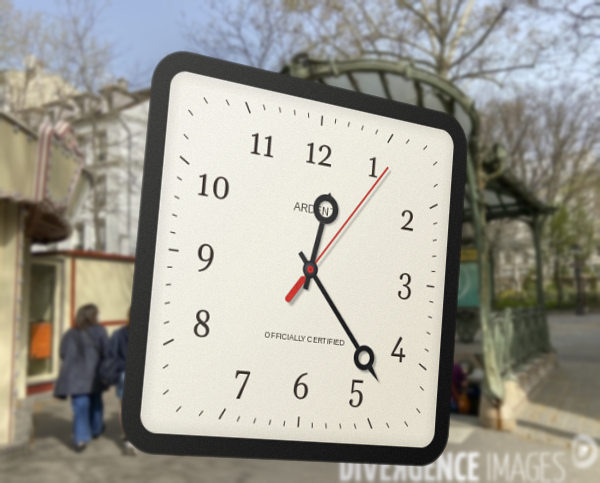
12:23:06
